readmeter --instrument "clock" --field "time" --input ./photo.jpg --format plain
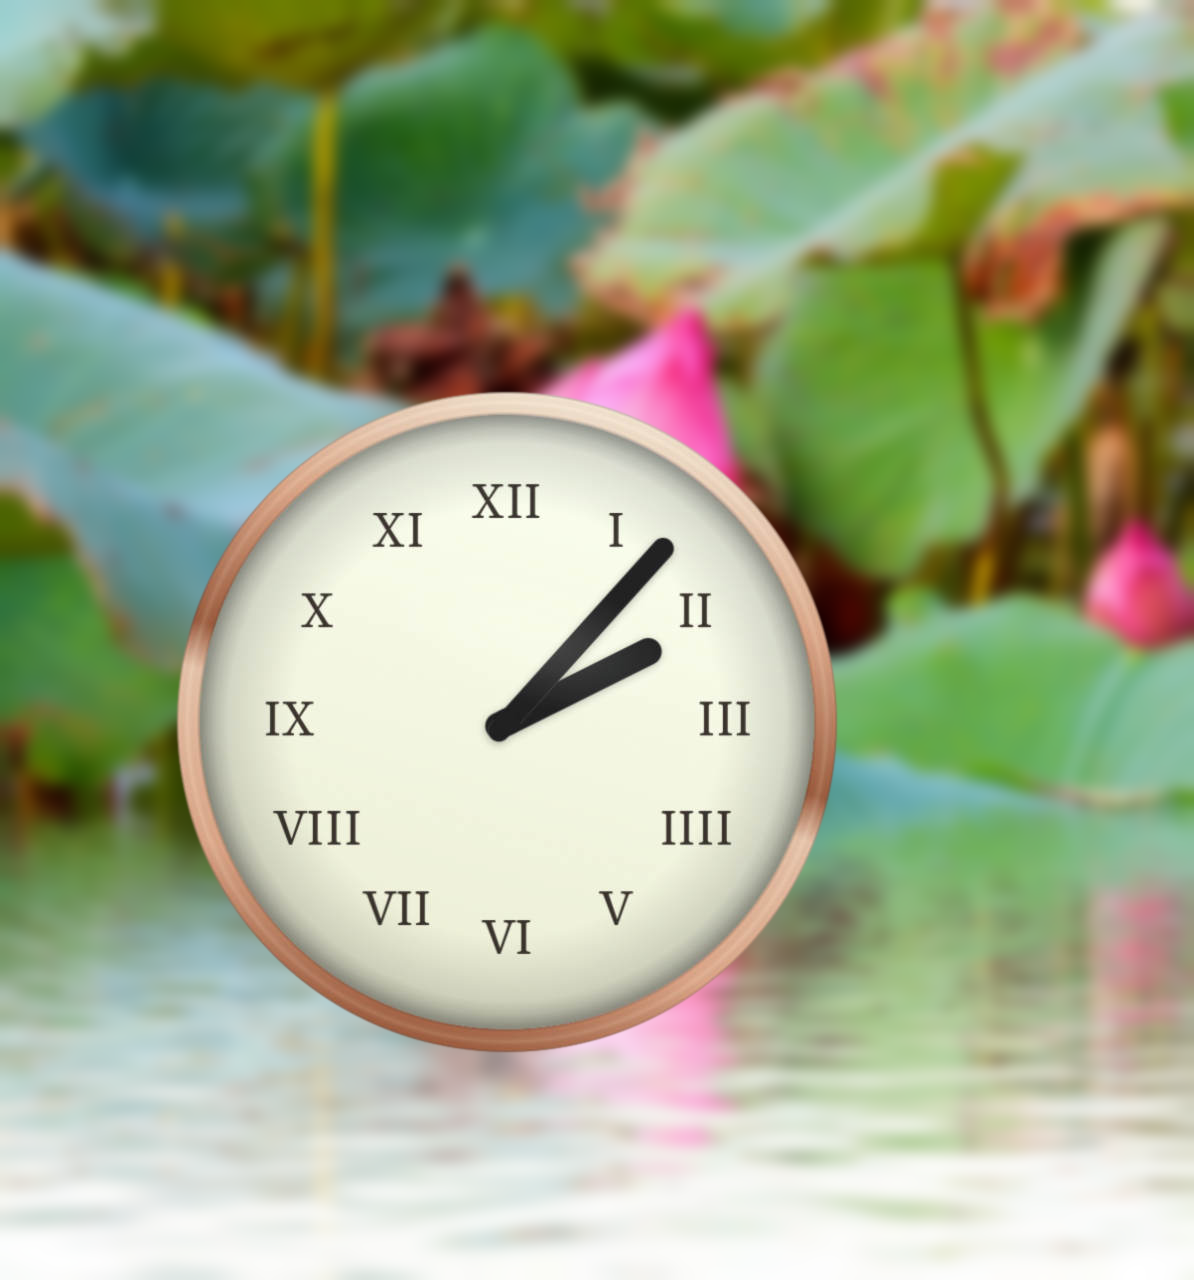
2:07
